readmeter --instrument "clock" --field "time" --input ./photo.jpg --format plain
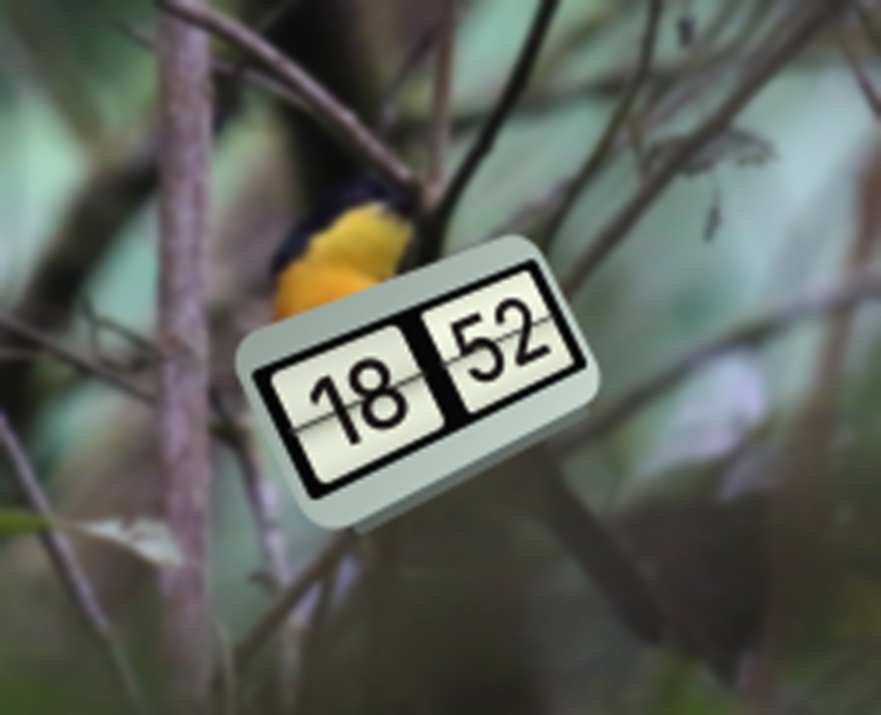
18:52
